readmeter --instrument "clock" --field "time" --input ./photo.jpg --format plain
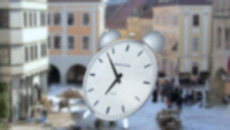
6:53
